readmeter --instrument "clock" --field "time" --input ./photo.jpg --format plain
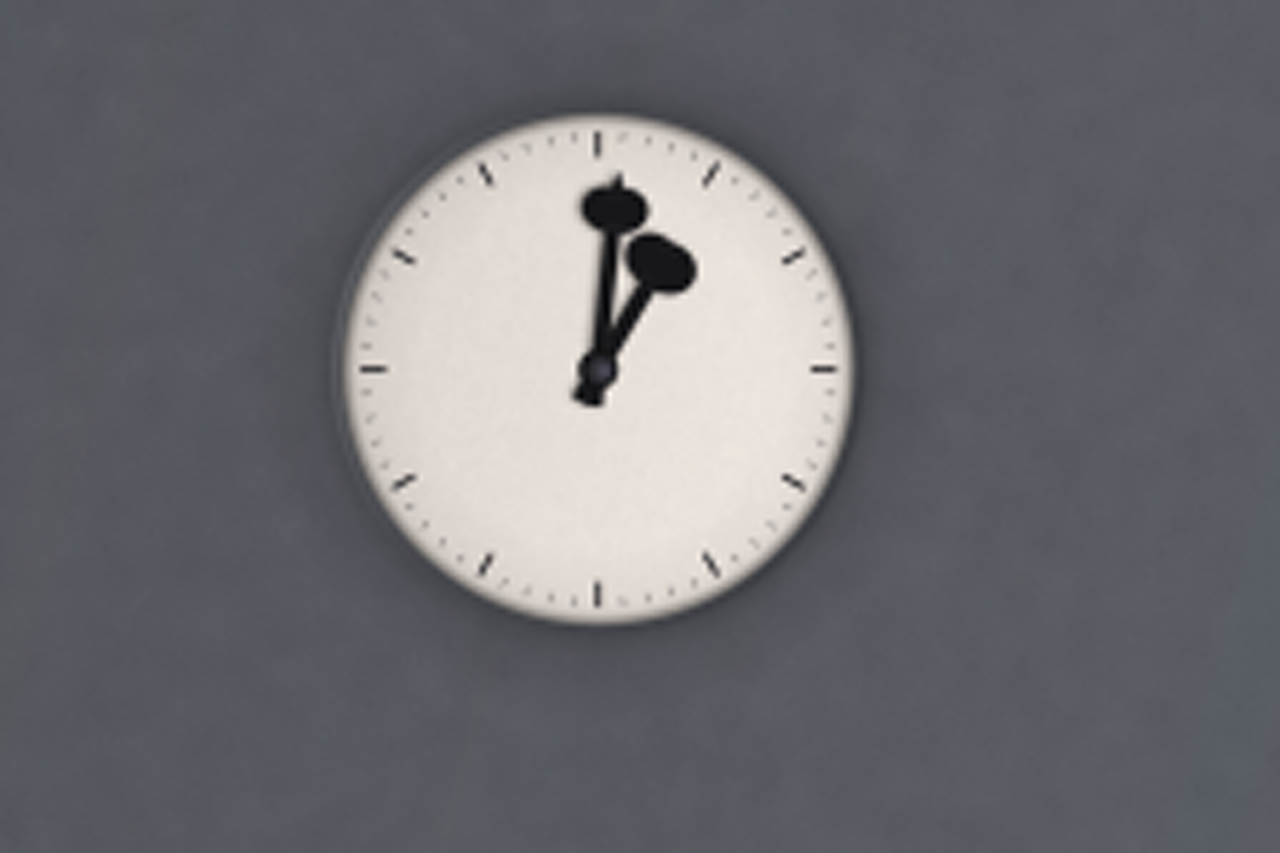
1:01
